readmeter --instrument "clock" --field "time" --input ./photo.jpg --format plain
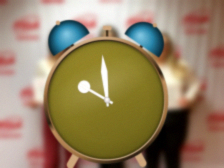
9:59
